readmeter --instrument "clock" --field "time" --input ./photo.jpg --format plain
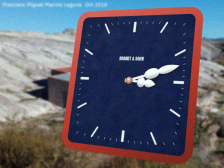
3:12
